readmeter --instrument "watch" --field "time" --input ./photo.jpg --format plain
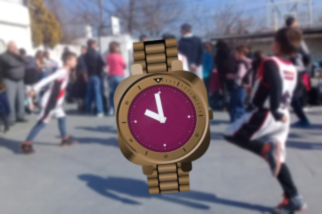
9:59
